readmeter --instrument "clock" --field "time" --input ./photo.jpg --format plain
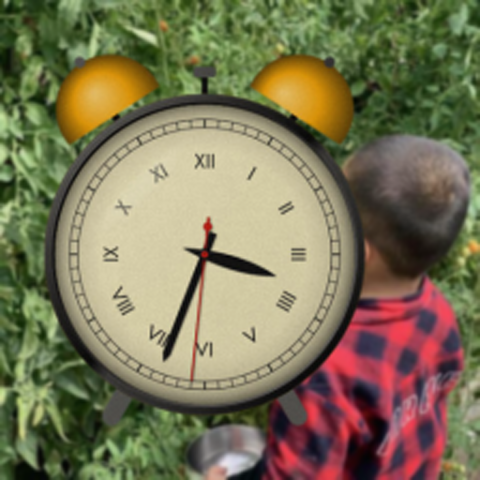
3:33:31
